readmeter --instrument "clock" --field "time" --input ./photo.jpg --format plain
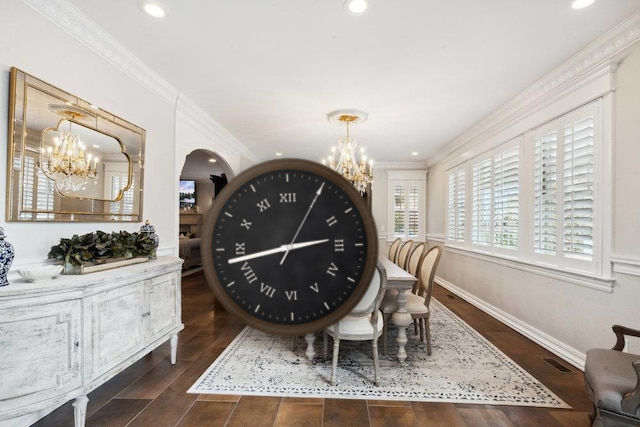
2:43:05
